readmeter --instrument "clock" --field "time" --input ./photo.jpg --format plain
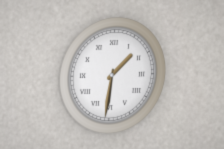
1:31
